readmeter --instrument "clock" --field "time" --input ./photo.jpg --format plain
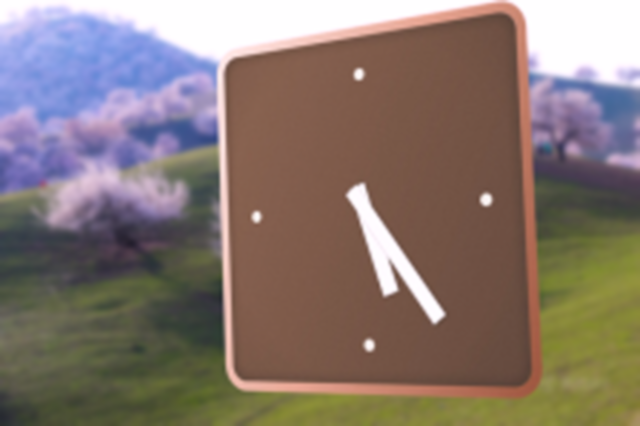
5:24
